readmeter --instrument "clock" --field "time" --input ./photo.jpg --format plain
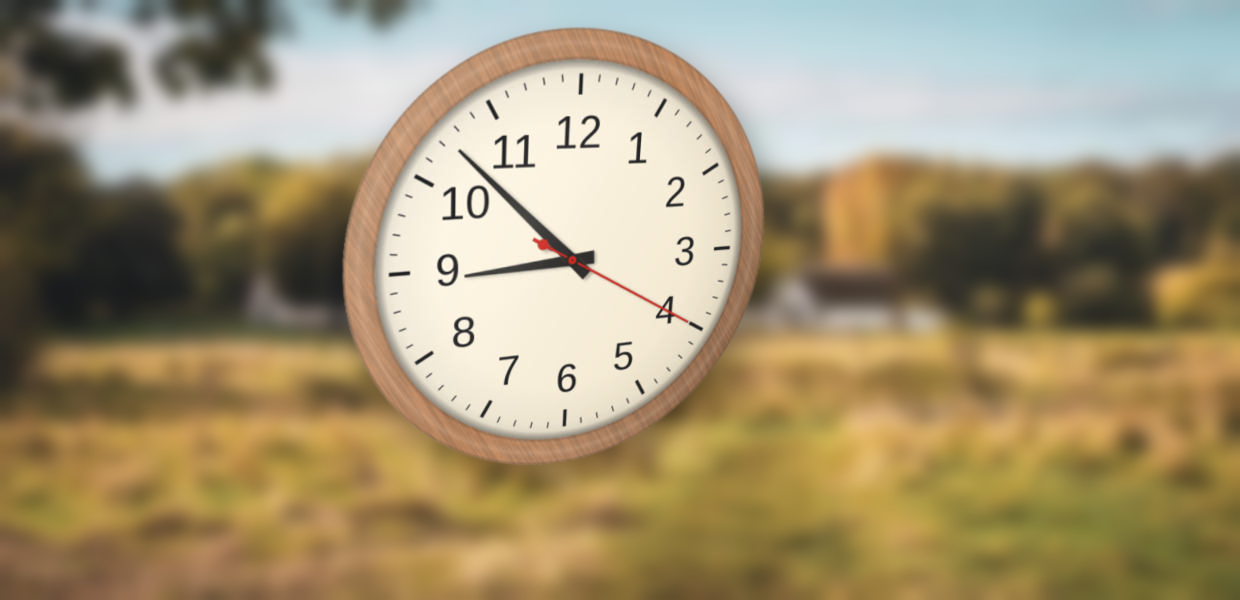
8:52:20
